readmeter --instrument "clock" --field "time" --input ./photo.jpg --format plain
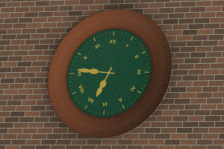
6:46
